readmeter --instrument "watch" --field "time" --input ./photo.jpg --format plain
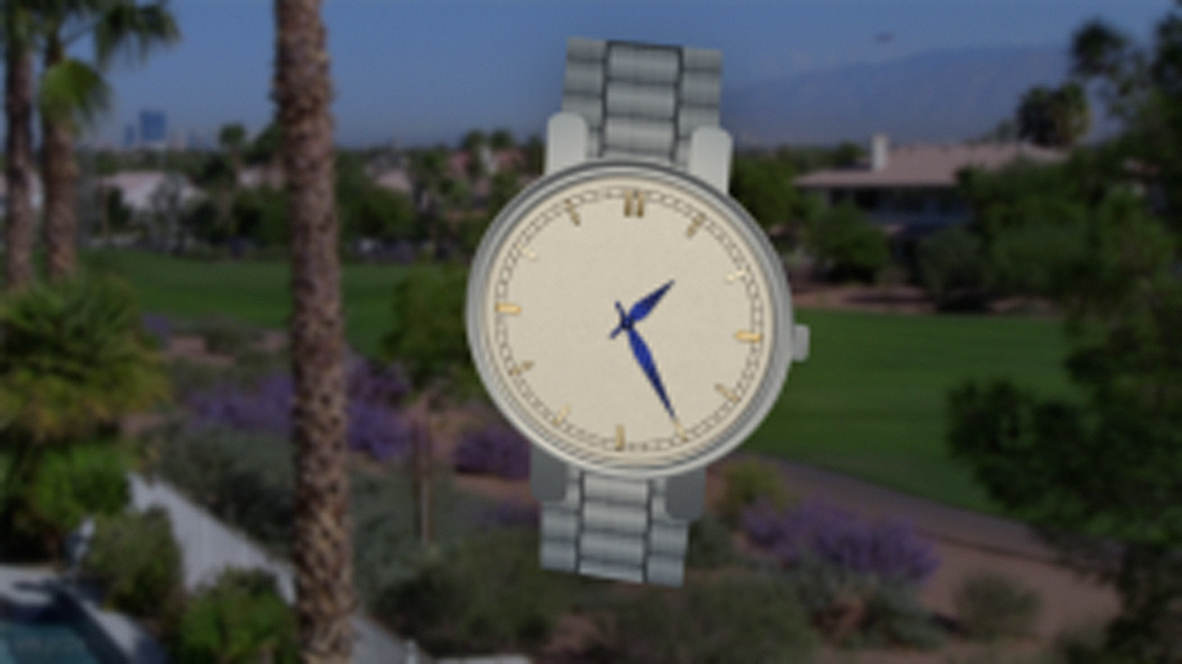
1:25
